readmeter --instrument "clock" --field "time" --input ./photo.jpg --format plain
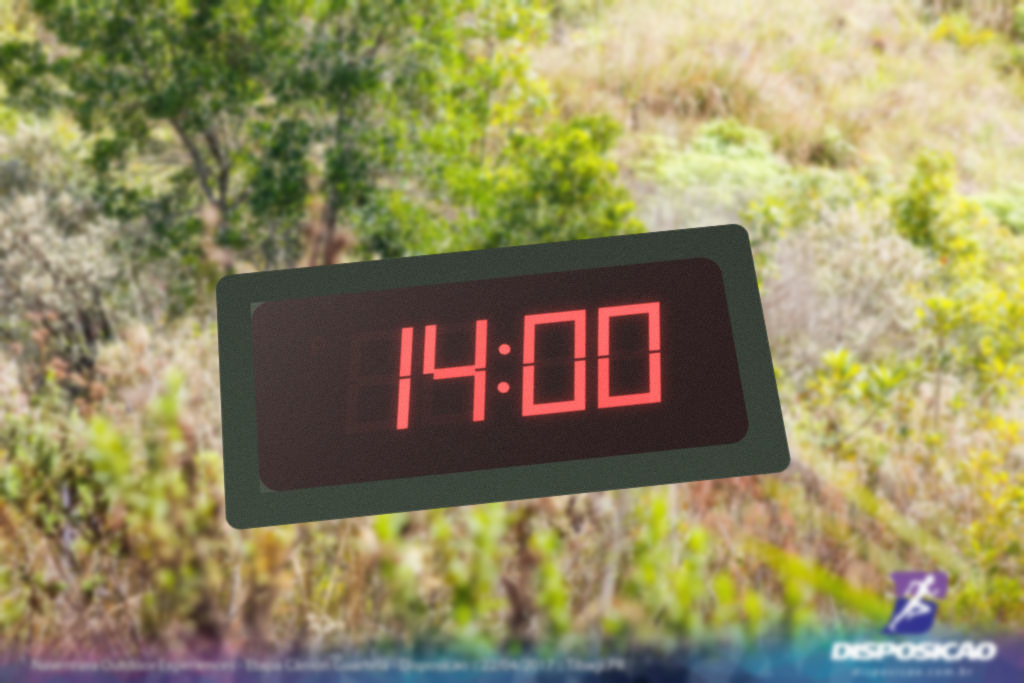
14:00
